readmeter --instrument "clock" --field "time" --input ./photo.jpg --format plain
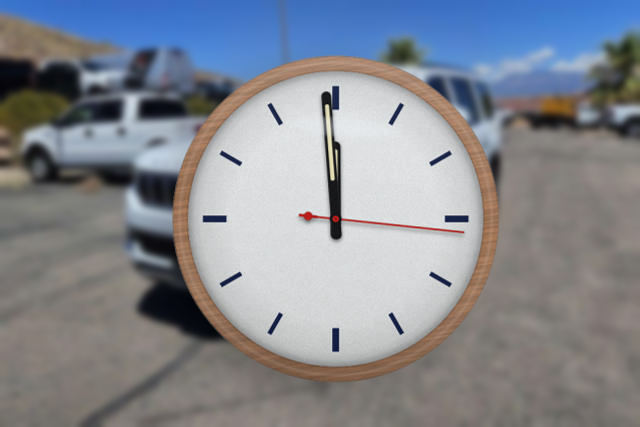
11:59:16
